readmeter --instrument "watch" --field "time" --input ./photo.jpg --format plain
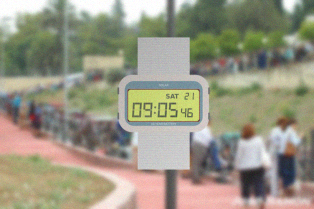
9:05:46
